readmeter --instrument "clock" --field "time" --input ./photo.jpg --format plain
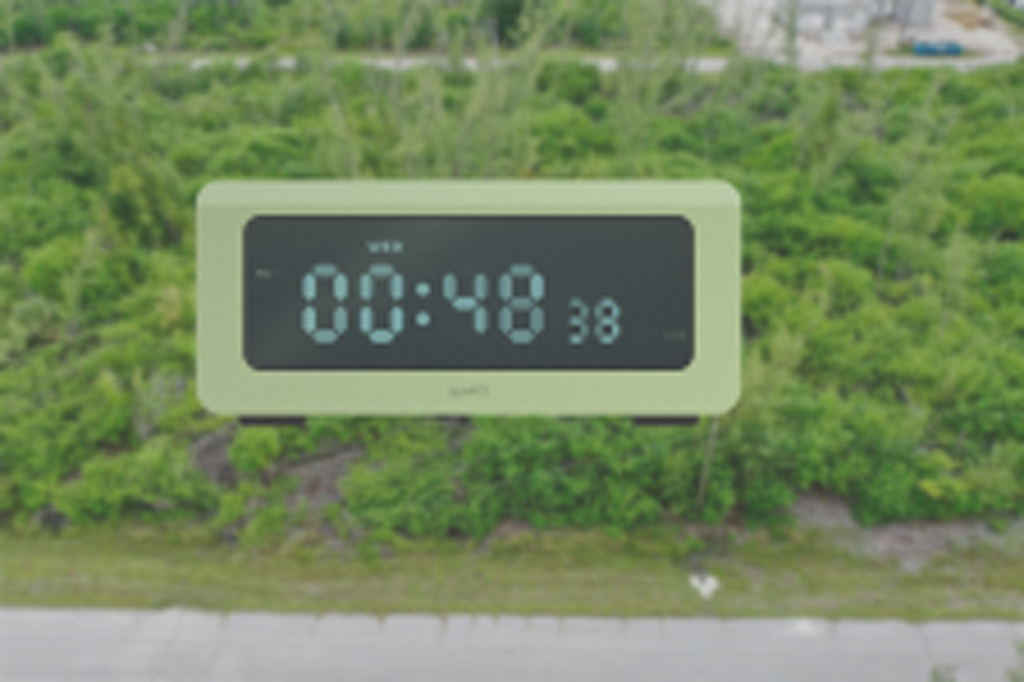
0:48:38
